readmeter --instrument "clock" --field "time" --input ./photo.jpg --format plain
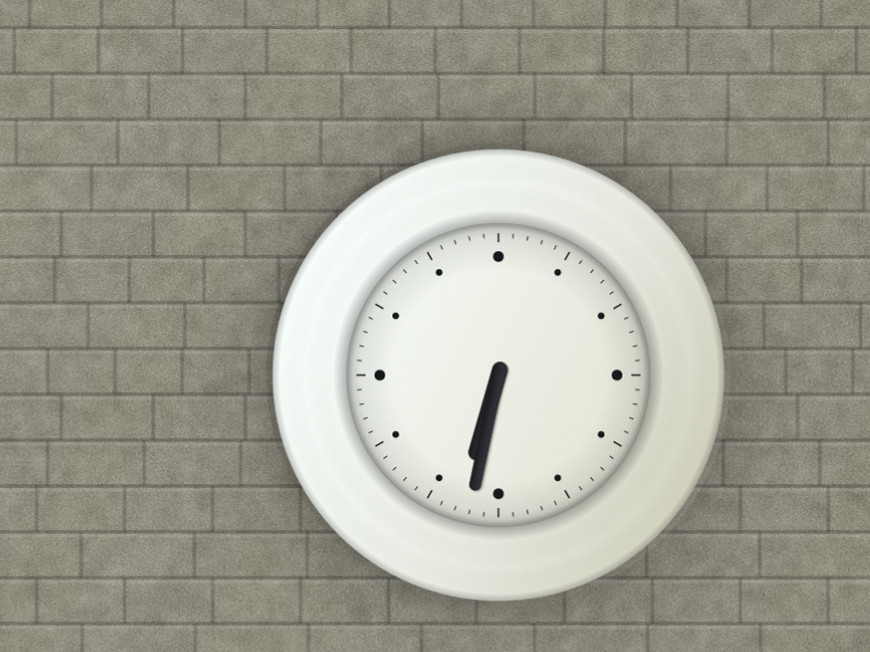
6:32
